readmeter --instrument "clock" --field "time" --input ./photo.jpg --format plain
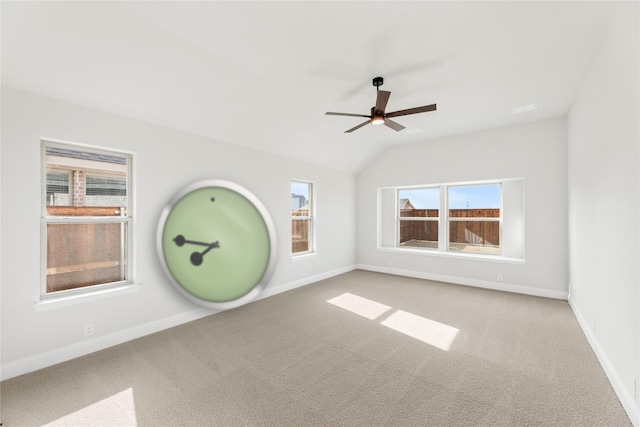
7:46
